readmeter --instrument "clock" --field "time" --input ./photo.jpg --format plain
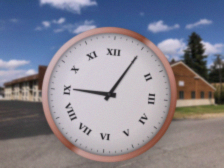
9:05
